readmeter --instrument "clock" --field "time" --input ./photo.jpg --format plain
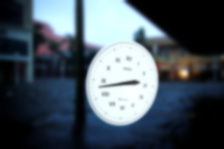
2:43
